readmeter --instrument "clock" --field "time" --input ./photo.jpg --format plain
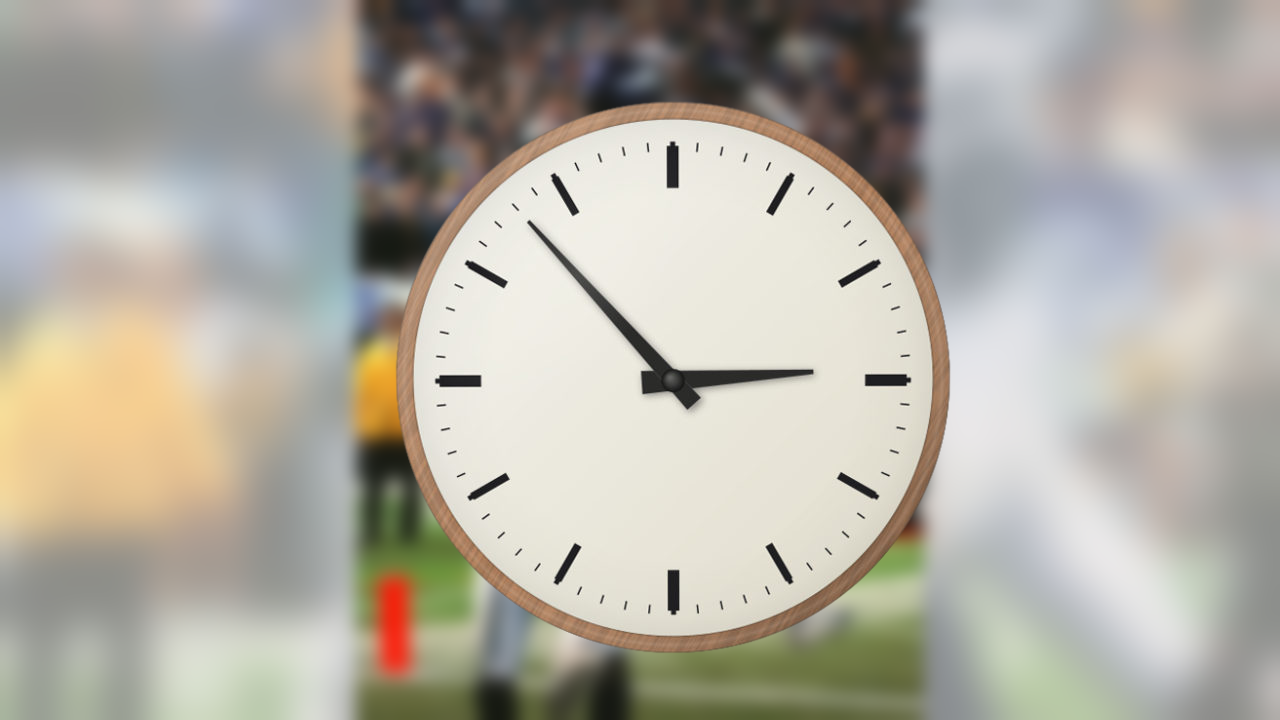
2:53
